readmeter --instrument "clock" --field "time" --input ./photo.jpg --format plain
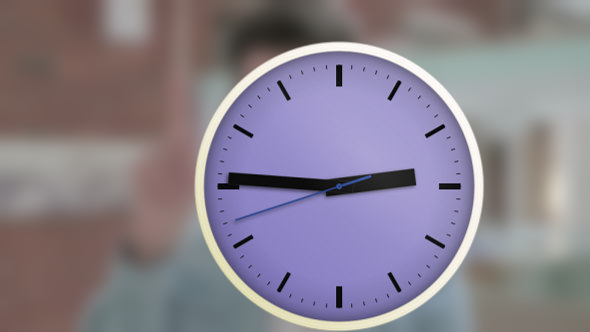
2:45:42
